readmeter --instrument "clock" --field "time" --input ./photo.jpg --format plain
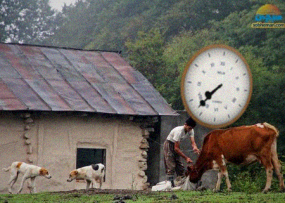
7:37
